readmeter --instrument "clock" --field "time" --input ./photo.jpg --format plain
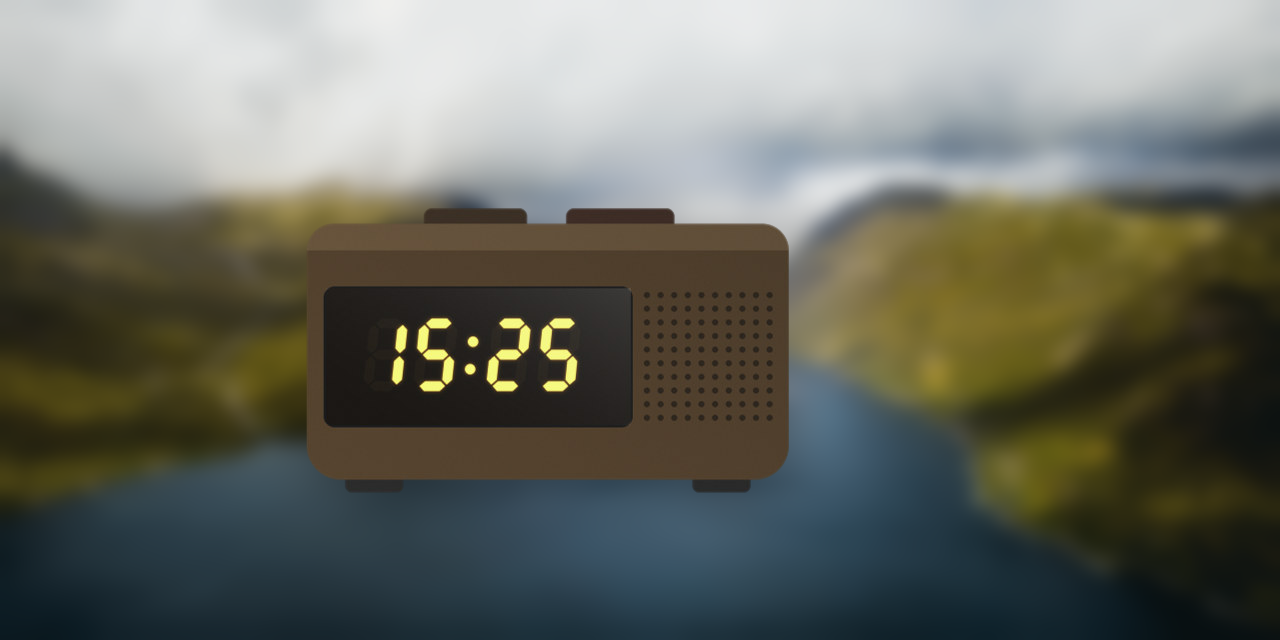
15:25
